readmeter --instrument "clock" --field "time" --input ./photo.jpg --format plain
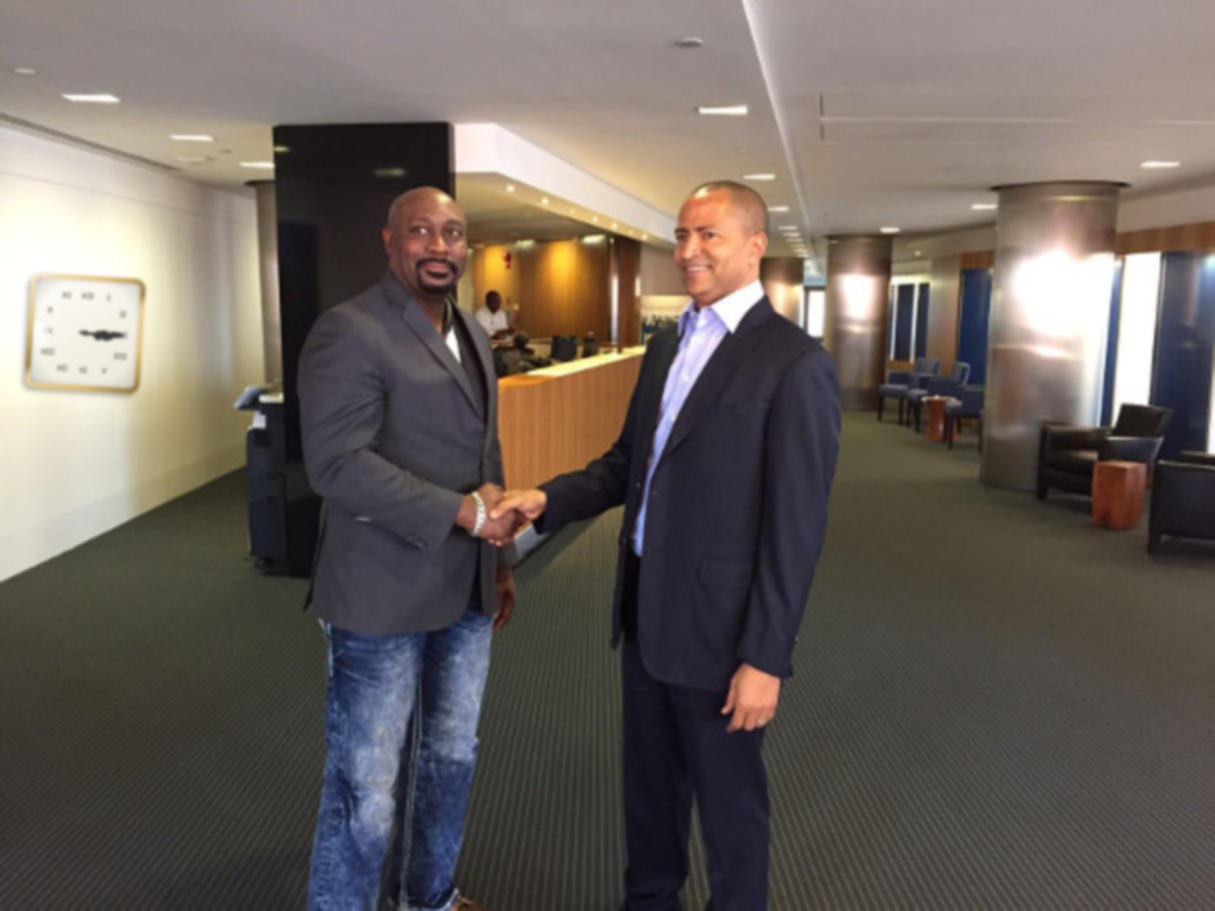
3:15
